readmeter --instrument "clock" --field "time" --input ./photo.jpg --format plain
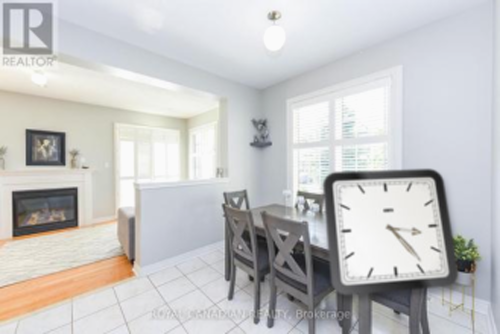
3:24
